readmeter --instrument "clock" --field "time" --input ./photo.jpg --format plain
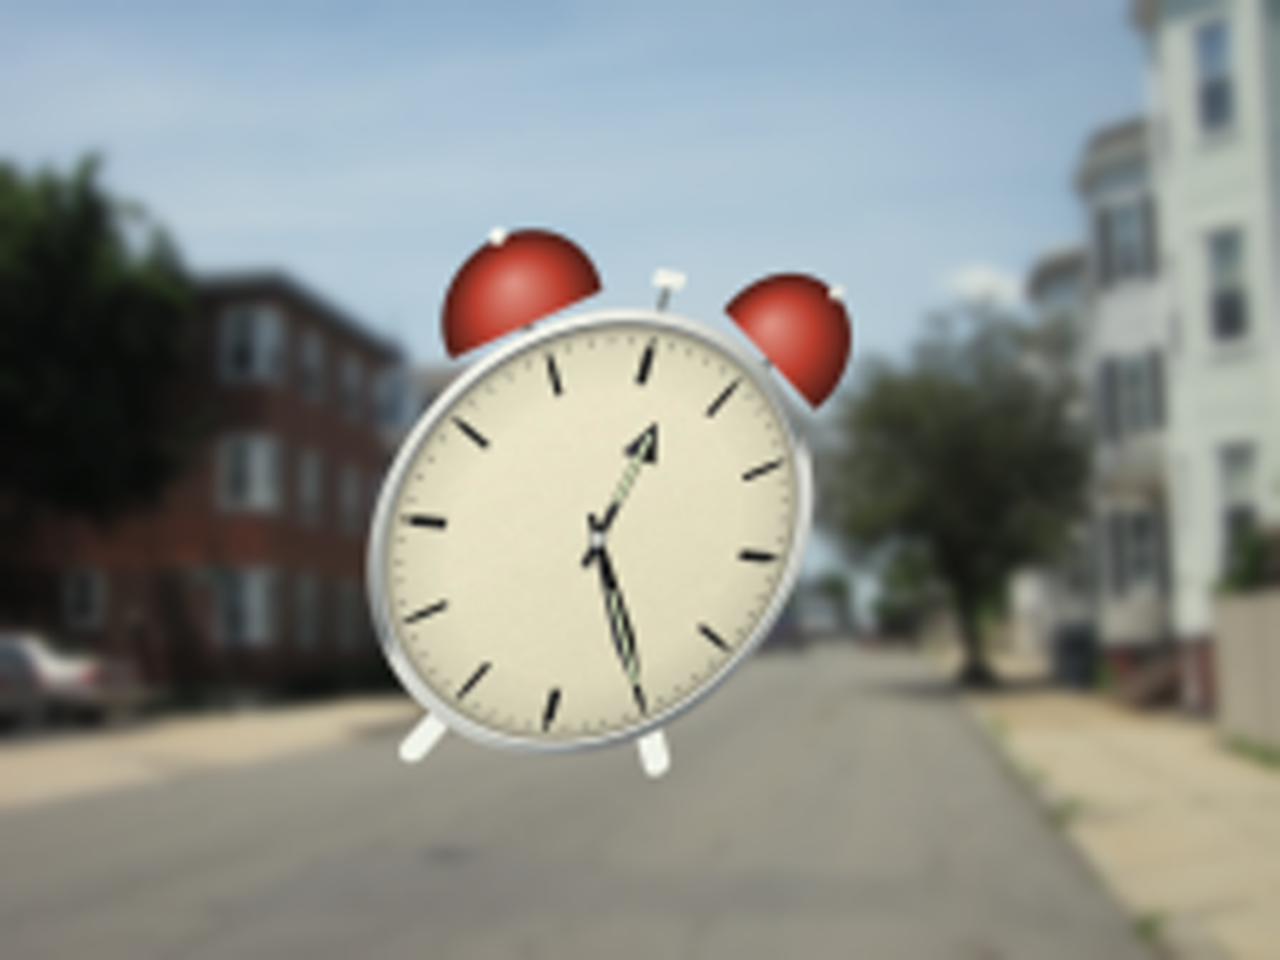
12:25
